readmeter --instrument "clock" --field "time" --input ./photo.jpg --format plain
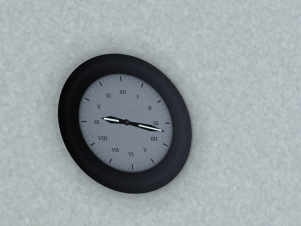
9:17
